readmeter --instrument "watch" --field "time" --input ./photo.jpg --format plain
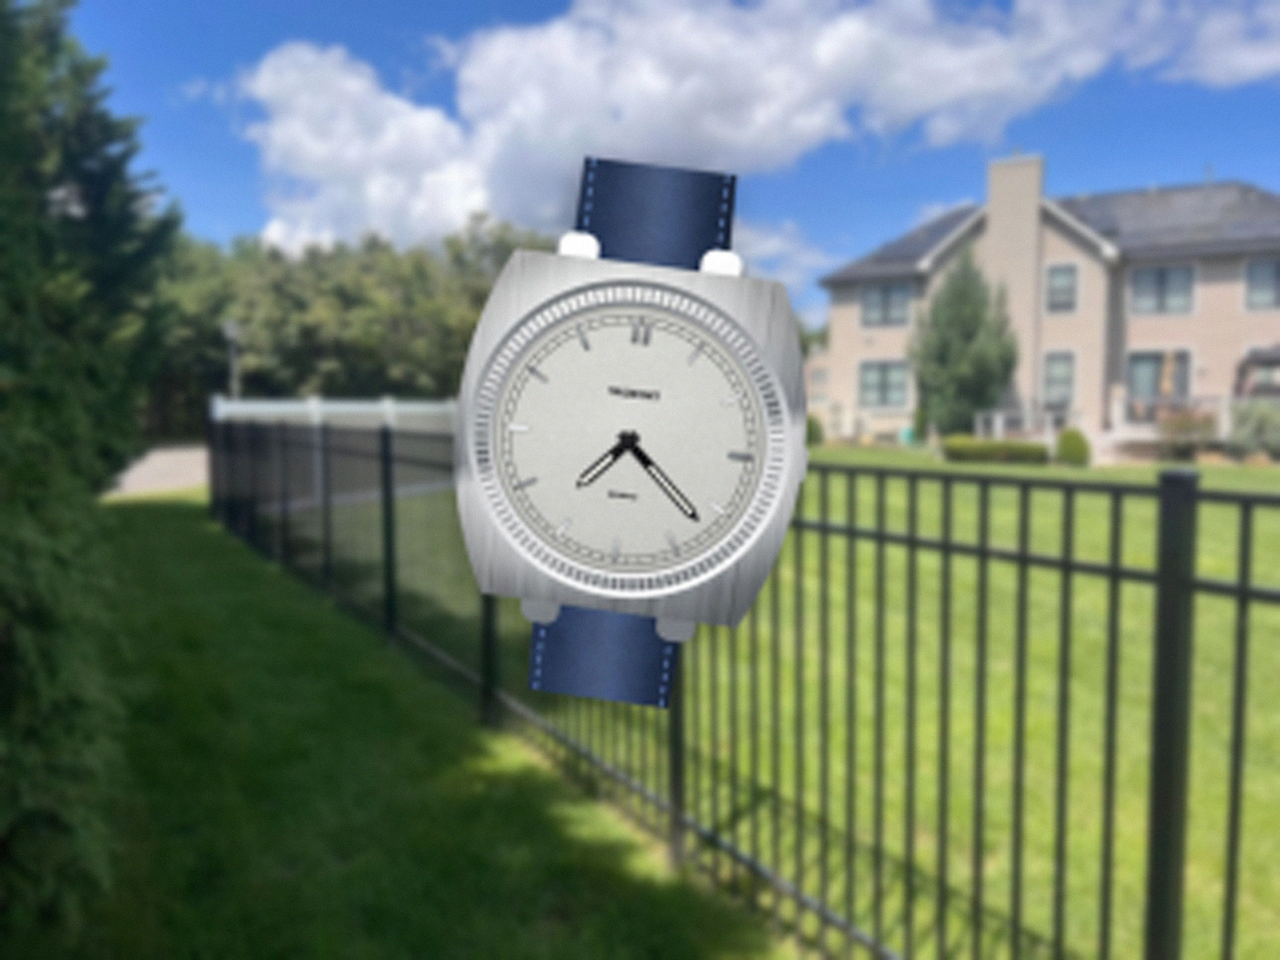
7:22
